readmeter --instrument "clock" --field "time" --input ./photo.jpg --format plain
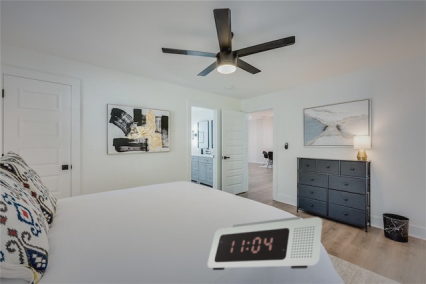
11:04
